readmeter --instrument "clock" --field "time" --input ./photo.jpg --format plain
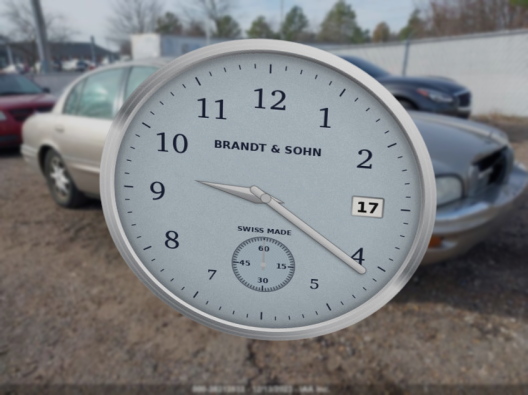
9:21
